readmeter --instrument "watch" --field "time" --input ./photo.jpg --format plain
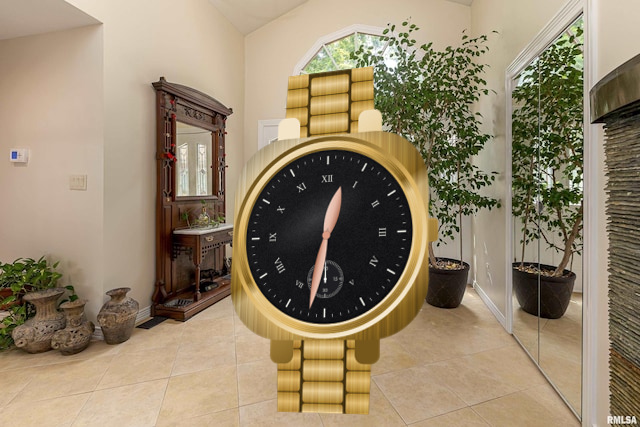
12:32
